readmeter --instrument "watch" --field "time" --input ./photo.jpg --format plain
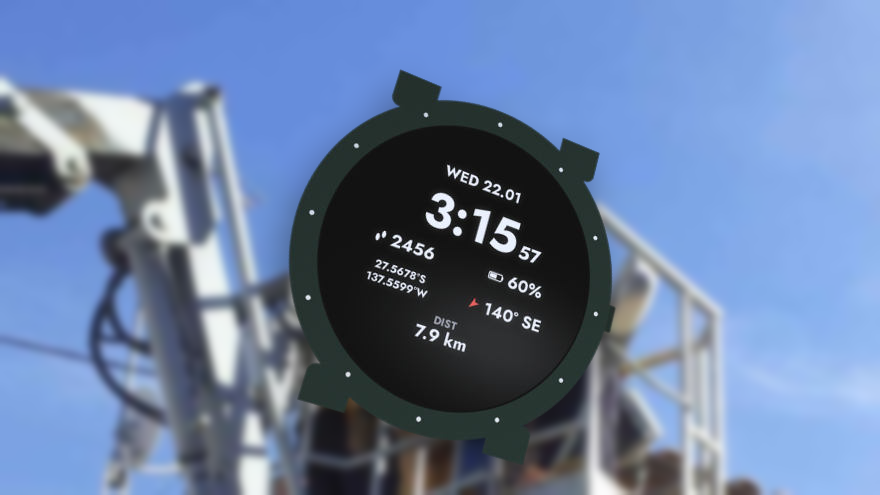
3:15:57
